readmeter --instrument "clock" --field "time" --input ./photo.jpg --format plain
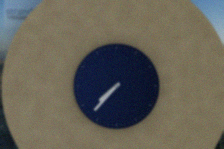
7:37
